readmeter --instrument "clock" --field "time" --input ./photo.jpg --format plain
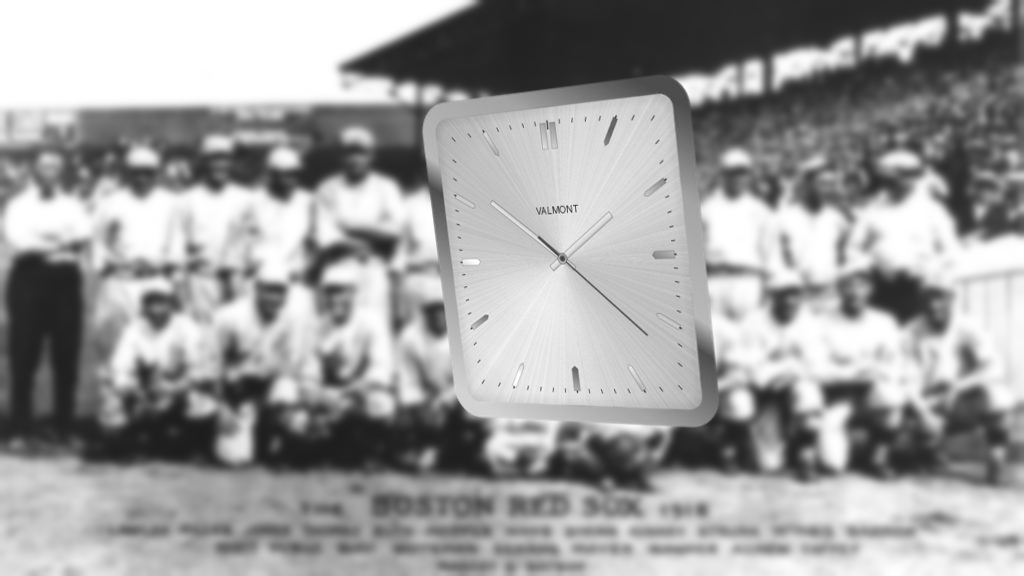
1:51:22
